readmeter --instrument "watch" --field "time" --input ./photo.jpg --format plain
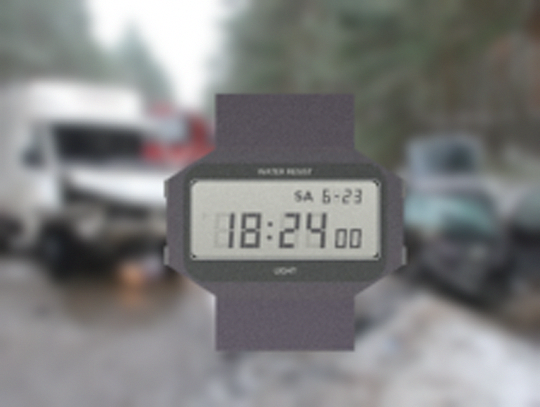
18:24:00
